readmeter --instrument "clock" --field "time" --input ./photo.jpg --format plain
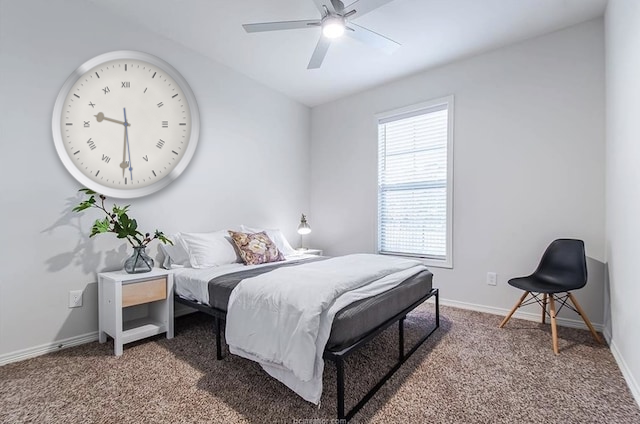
9:30:29
